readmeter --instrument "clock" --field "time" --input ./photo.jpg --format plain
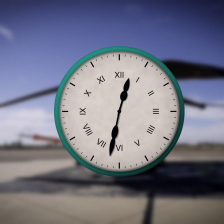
12:32
